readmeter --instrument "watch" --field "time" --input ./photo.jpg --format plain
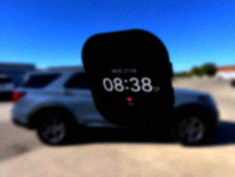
8:38
